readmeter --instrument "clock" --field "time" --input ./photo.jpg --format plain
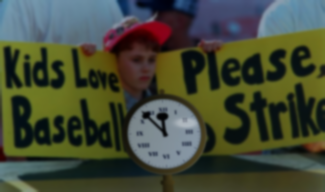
11:53
